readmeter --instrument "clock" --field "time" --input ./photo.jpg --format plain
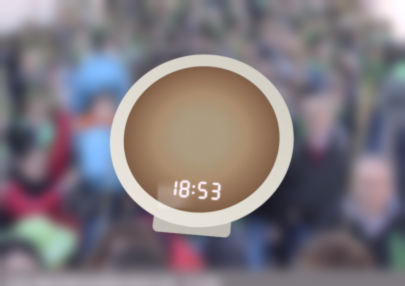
18:53
